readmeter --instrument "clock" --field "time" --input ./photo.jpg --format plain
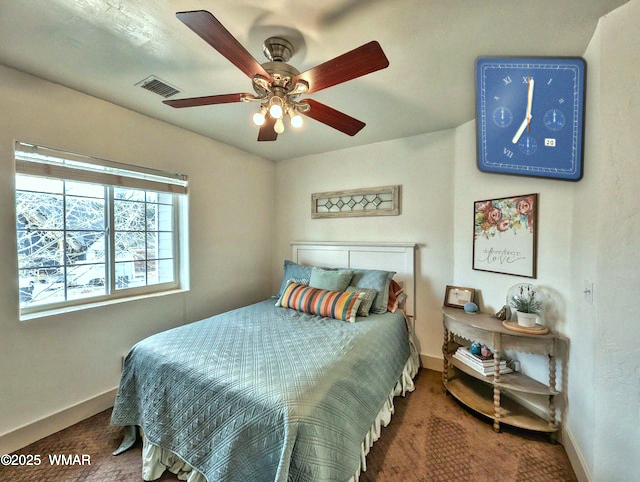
7:01
